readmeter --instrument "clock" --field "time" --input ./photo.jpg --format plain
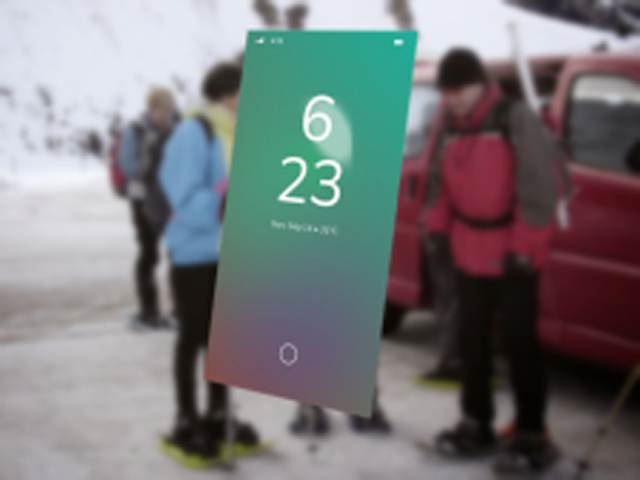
6:23
